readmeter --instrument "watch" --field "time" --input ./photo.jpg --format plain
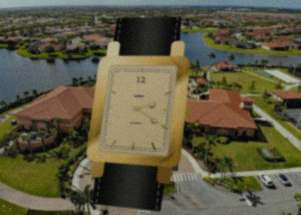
2:20
